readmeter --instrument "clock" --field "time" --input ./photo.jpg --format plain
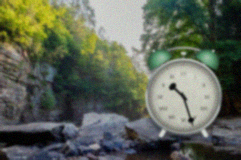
10:27
